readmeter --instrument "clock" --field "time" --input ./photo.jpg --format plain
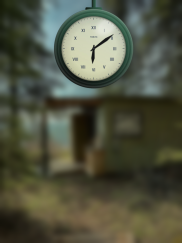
6:09
